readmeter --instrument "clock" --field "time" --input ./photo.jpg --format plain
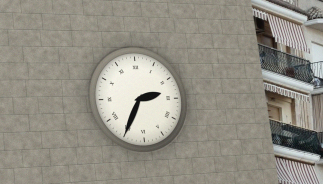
2:35
